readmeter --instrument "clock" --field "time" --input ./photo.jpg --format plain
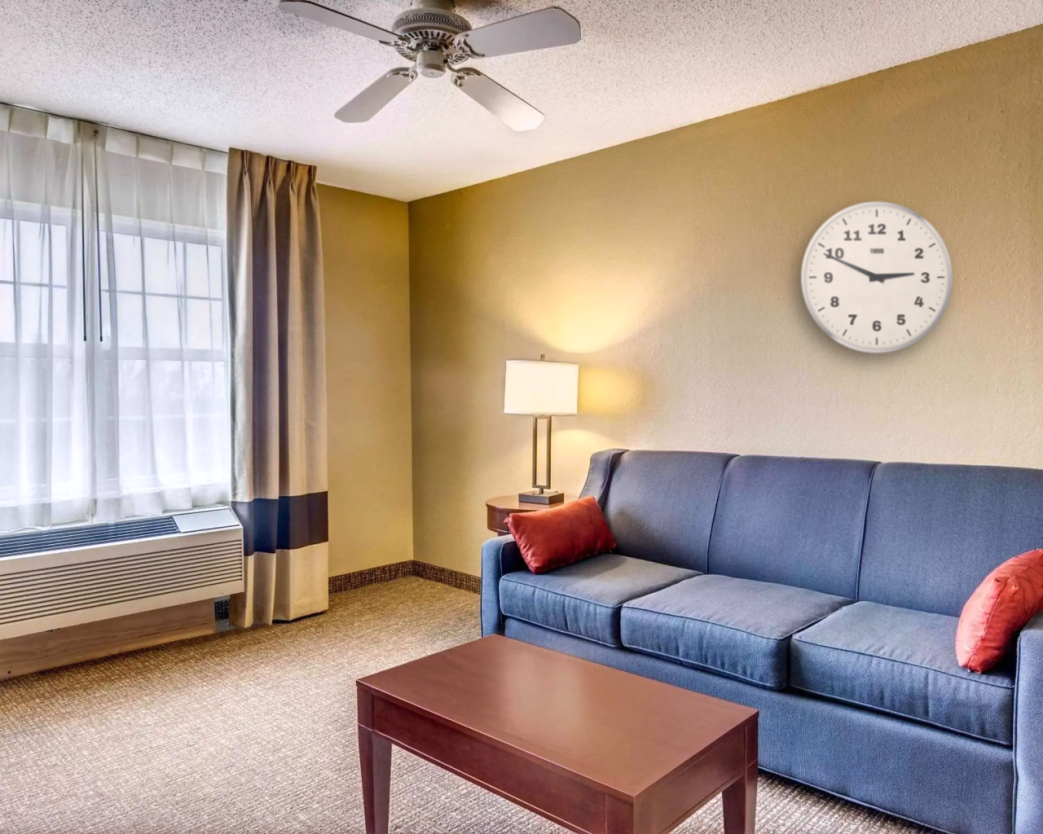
2:49
